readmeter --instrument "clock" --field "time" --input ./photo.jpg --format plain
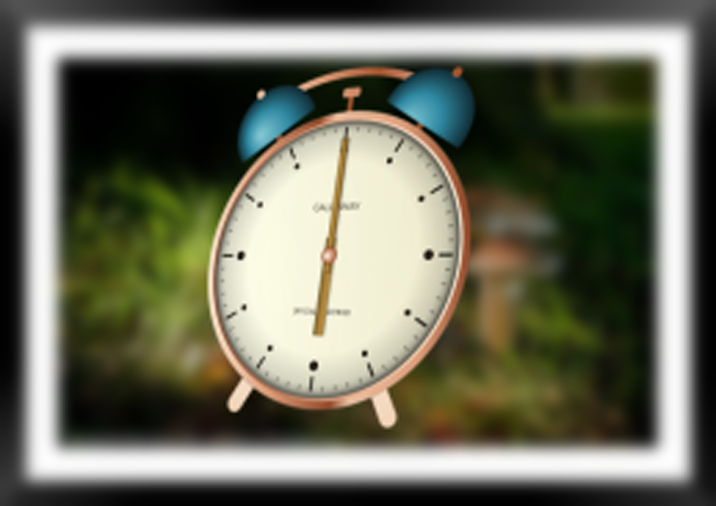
6:00
